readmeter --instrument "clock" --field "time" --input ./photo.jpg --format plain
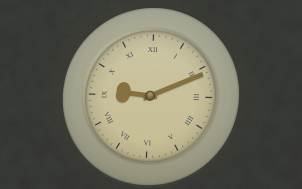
9:11
